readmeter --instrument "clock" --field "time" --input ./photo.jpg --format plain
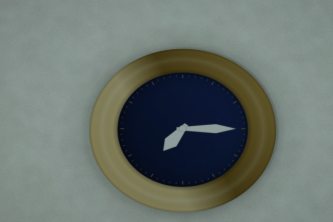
7:15
